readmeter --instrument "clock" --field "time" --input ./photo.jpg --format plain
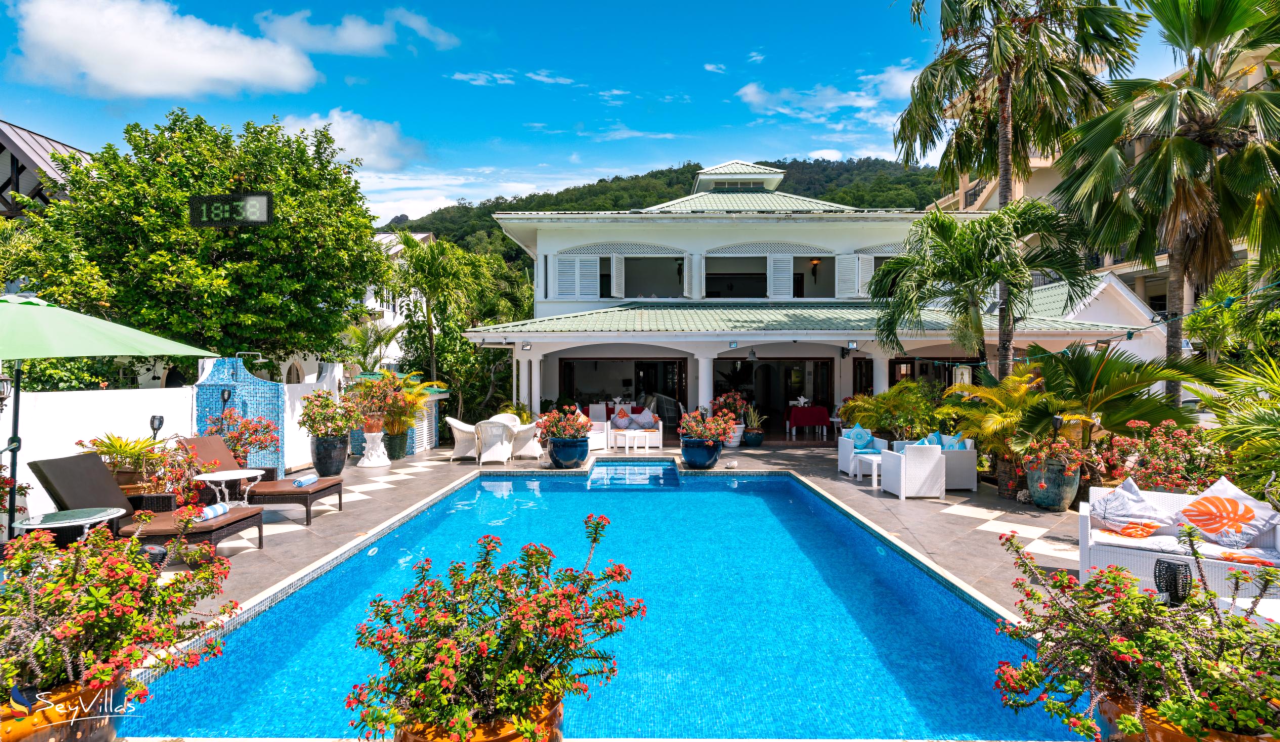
18:38
